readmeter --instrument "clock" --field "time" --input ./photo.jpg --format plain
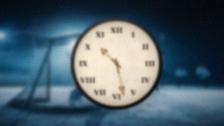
10:28
